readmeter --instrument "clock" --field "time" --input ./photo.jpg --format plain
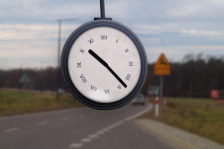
10:23
